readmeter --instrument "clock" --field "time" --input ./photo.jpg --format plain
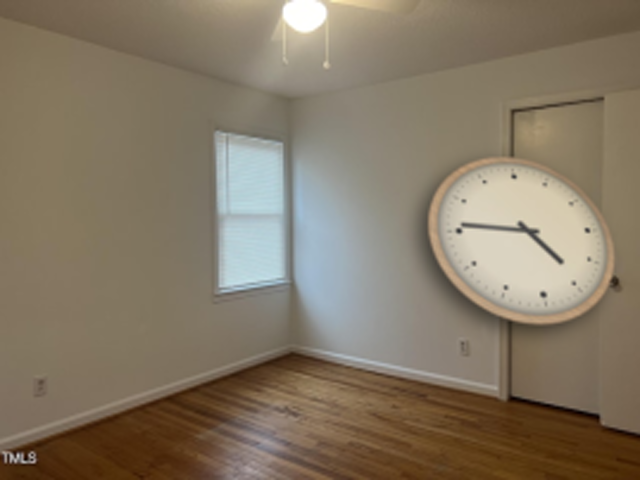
4:46
